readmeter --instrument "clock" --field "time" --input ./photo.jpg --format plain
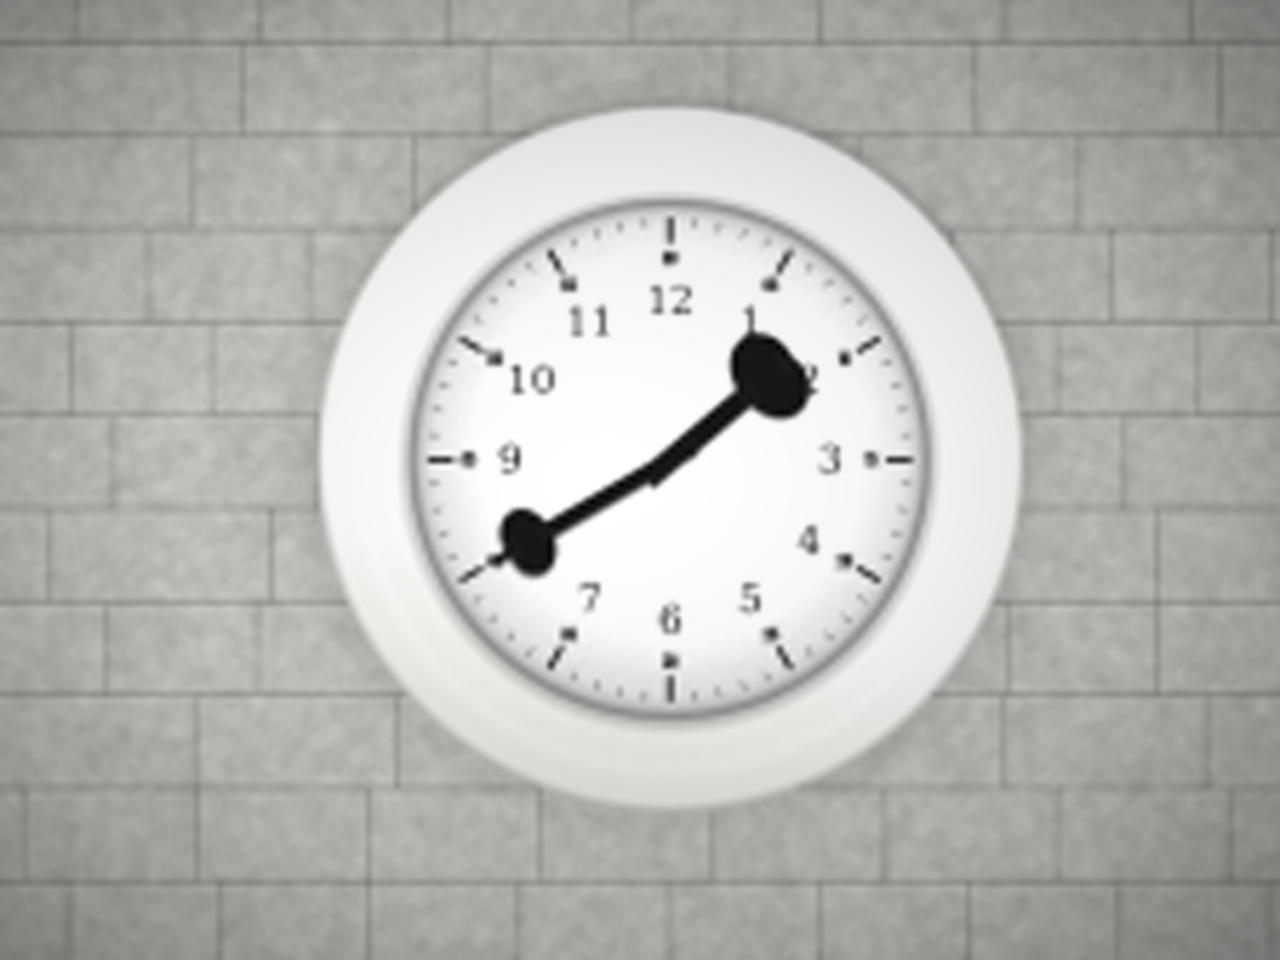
1:40
